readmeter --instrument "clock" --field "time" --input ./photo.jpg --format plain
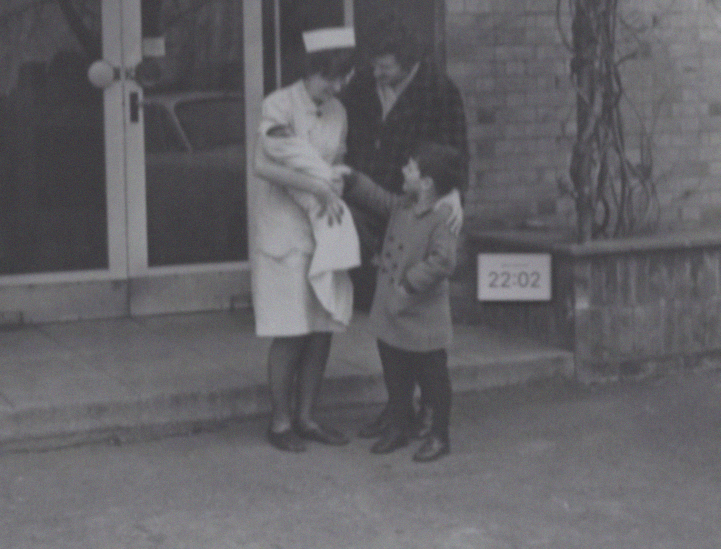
22:02
